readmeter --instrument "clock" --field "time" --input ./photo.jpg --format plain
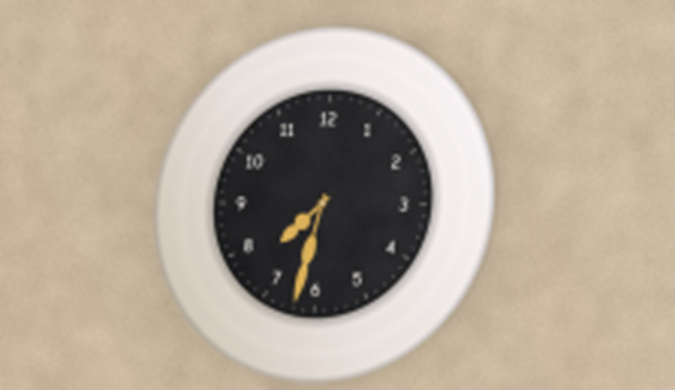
7:32
